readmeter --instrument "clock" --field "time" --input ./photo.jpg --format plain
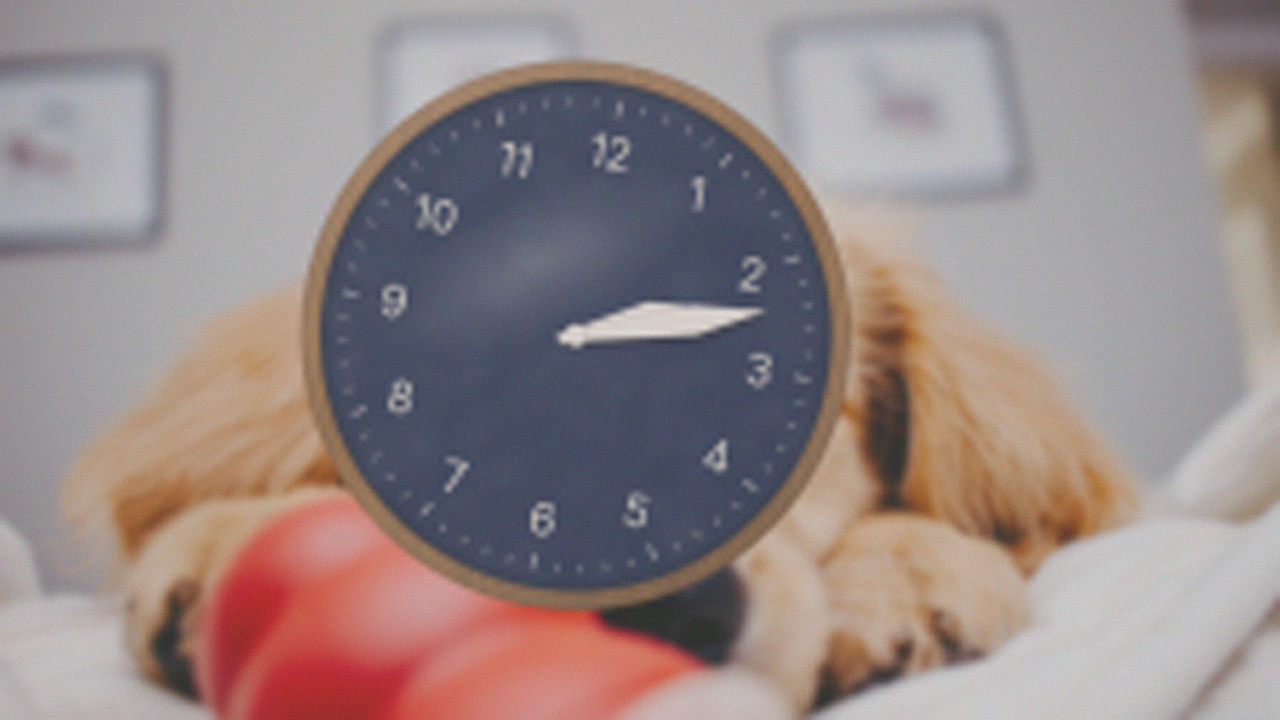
2:12
